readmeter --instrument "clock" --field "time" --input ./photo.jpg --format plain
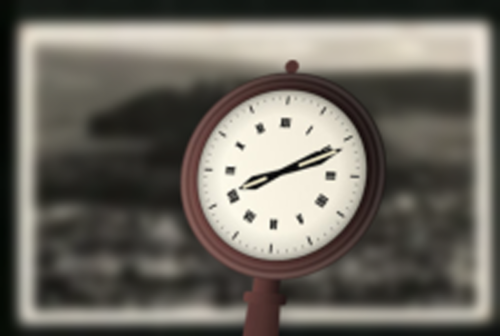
8:11
